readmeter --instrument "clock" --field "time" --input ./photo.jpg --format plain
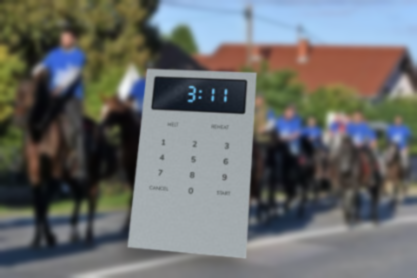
3:11
